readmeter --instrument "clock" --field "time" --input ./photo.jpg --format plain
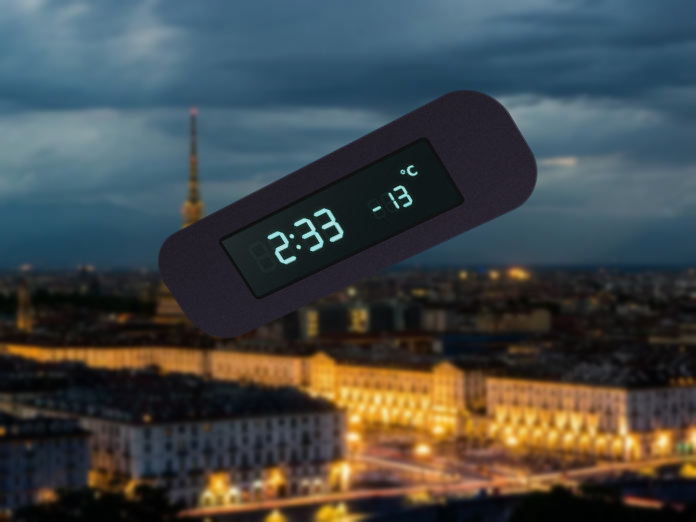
2:33
